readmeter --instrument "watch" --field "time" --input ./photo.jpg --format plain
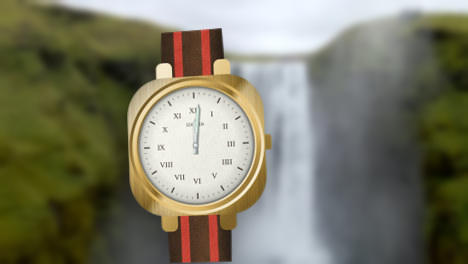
12:01
